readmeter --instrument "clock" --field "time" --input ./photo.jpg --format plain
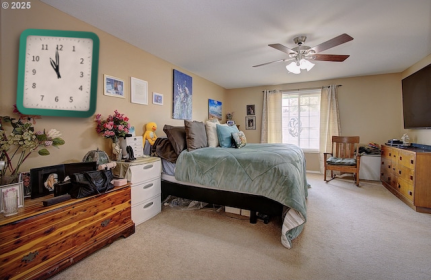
10:59
